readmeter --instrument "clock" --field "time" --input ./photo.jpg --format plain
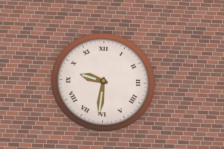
9:31
